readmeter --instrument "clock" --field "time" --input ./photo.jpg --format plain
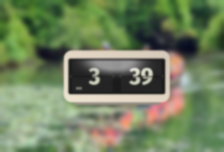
3:39
